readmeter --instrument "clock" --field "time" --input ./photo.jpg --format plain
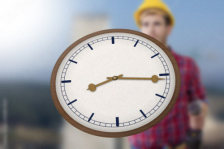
8:16
